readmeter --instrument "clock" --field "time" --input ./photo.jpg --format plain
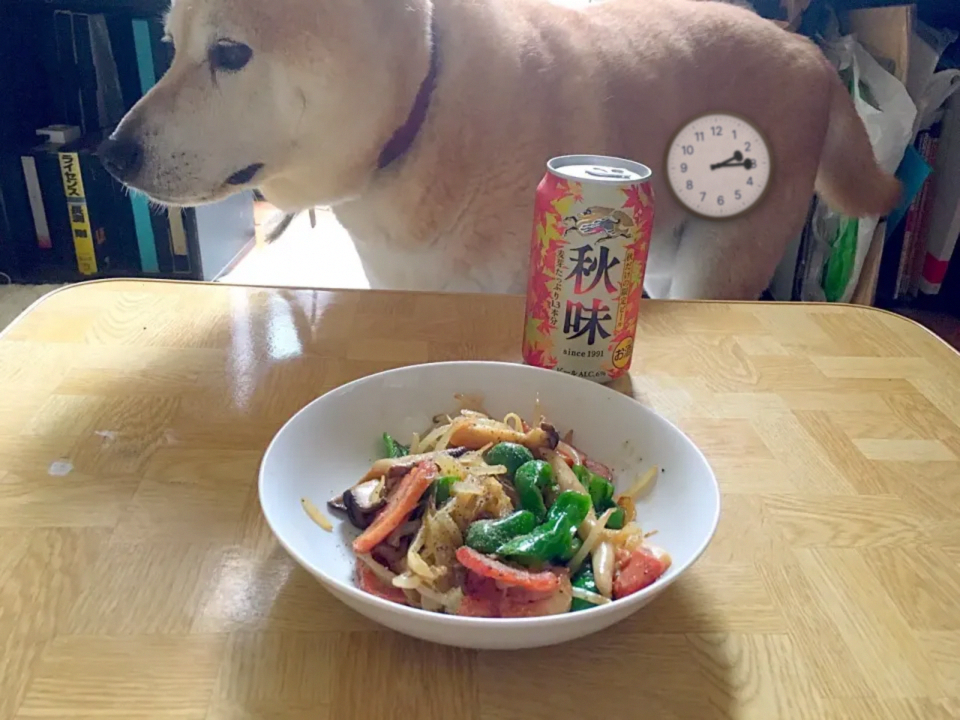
2:15
